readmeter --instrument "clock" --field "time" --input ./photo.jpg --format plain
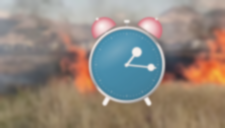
1:16
